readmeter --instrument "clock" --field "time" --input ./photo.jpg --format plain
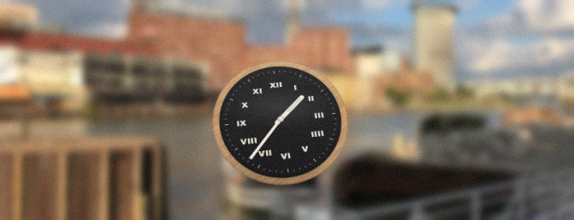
1:37
